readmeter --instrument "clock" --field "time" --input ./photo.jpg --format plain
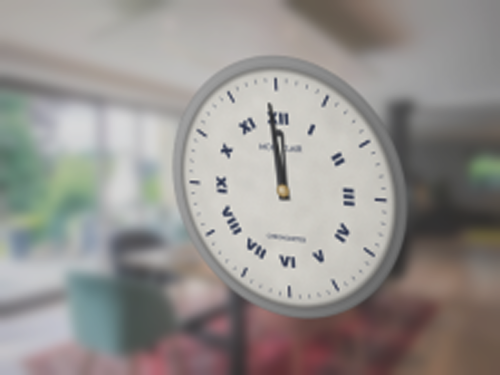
11:59
